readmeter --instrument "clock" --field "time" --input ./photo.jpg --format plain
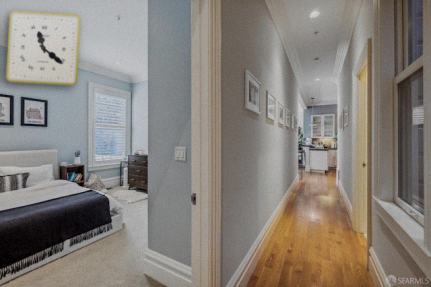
11:21
